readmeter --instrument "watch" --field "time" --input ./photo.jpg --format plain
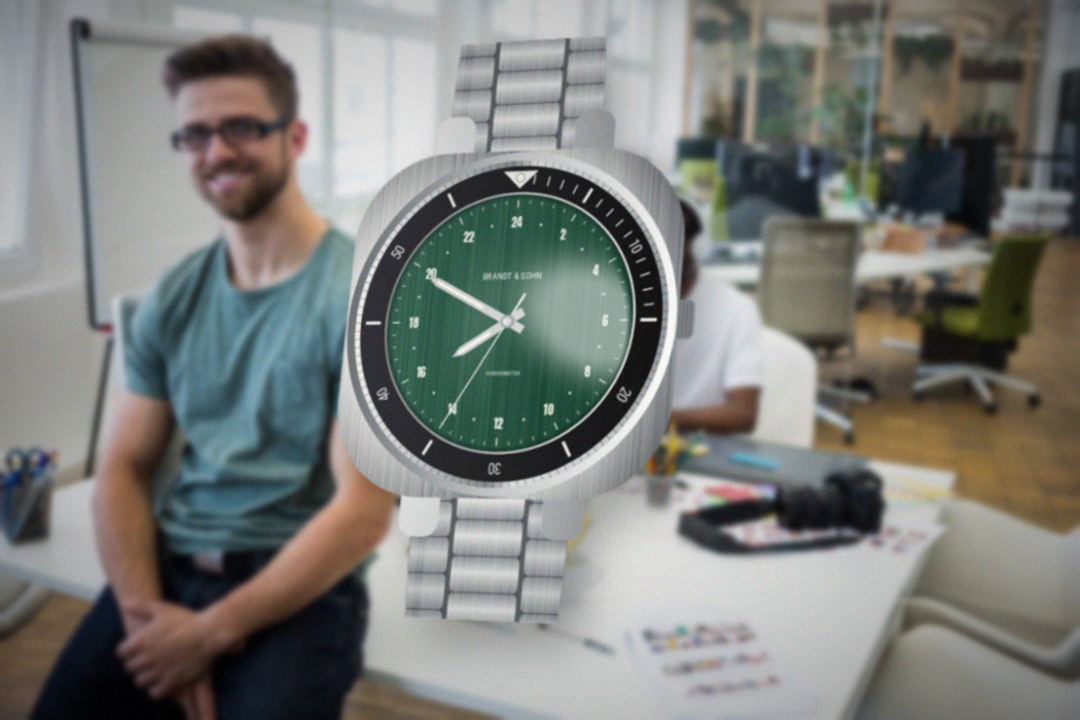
15:49:35
